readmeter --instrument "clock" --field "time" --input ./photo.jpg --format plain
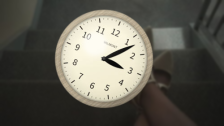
3:07
